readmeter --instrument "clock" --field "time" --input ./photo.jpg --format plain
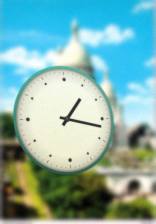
1:17
